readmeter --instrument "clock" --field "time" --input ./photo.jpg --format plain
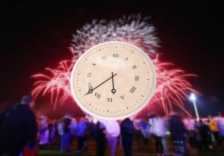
5:38
